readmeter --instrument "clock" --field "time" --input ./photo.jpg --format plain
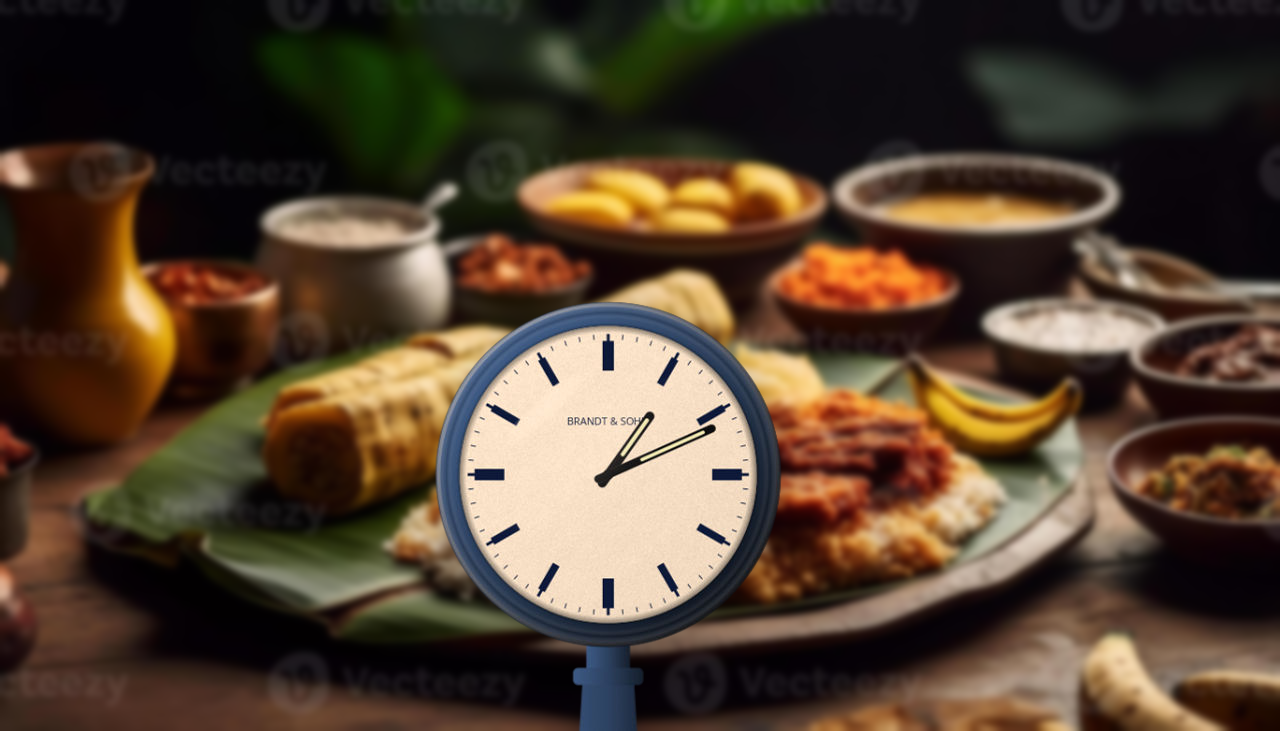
1:11
